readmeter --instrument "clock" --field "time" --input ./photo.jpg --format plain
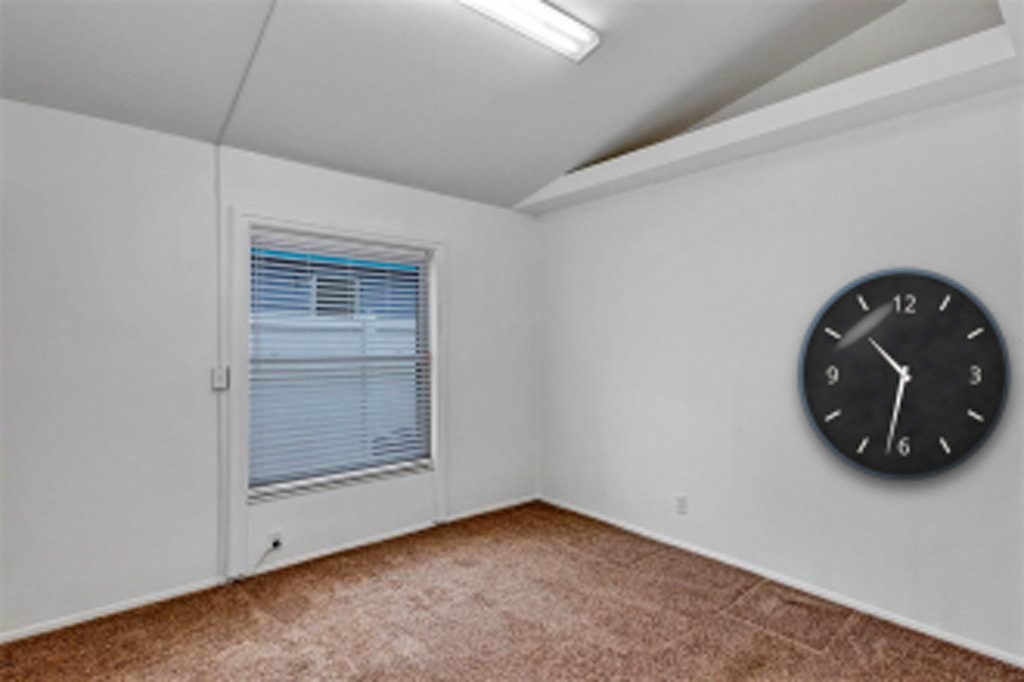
10:32
